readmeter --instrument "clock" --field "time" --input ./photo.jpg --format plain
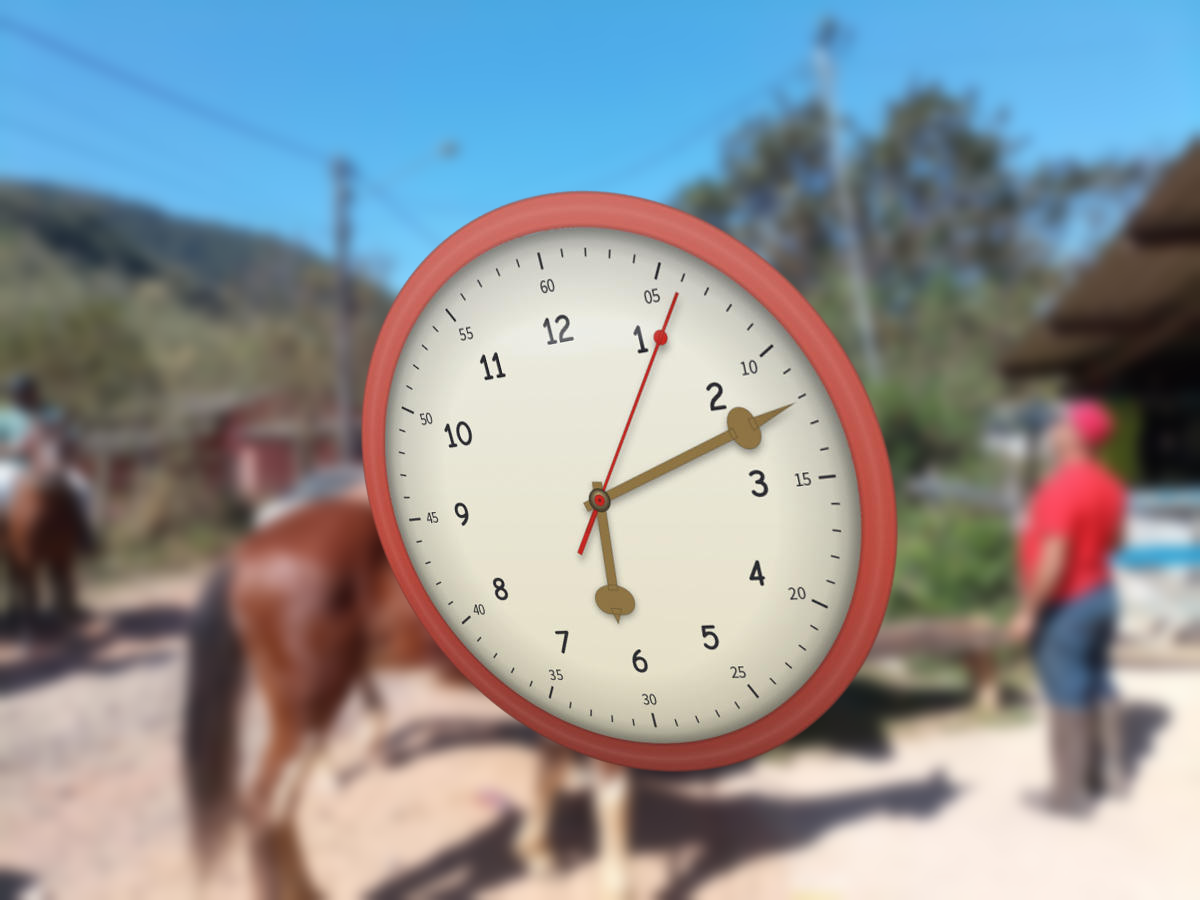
6:12:06
